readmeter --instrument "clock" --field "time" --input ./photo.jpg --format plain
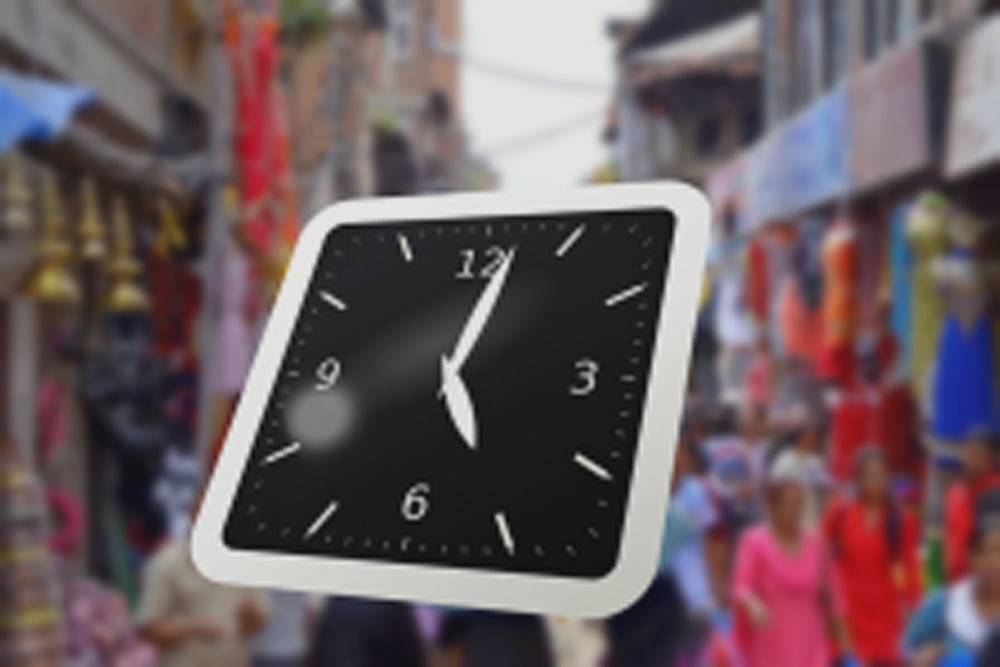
5:02
